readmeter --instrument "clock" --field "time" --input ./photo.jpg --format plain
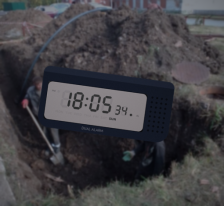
18:05:34
